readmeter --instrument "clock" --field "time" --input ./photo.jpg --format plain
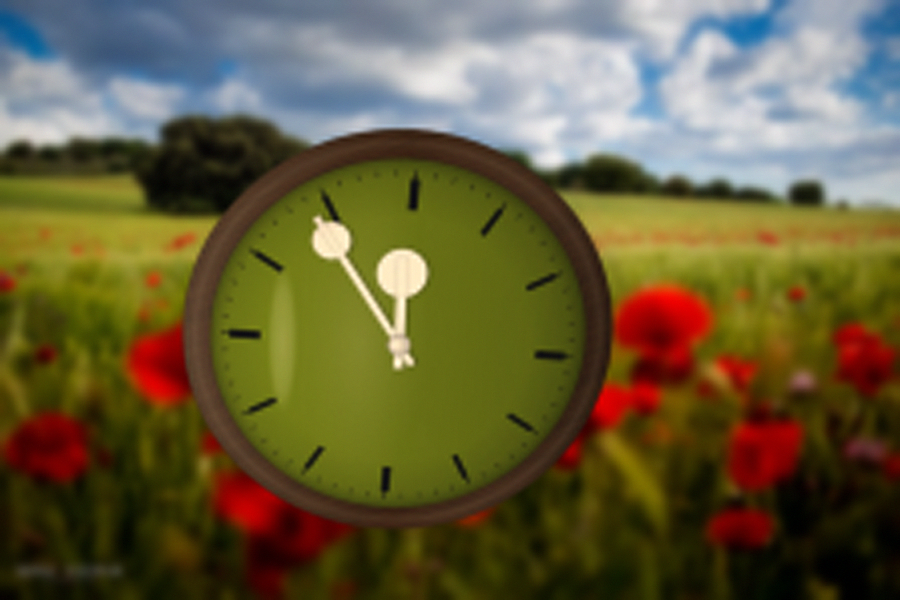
11:54
